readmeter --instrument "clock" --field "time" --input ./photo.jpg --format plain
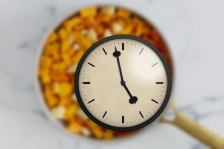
4:58
